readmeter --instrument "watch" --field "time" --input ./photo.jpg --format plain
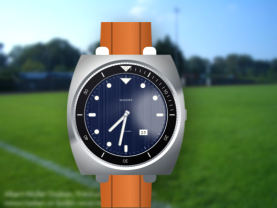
7:32
